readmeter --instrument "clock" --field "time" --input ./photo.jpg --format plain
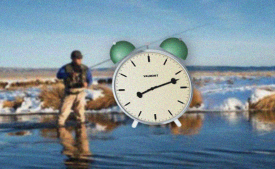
8:12
